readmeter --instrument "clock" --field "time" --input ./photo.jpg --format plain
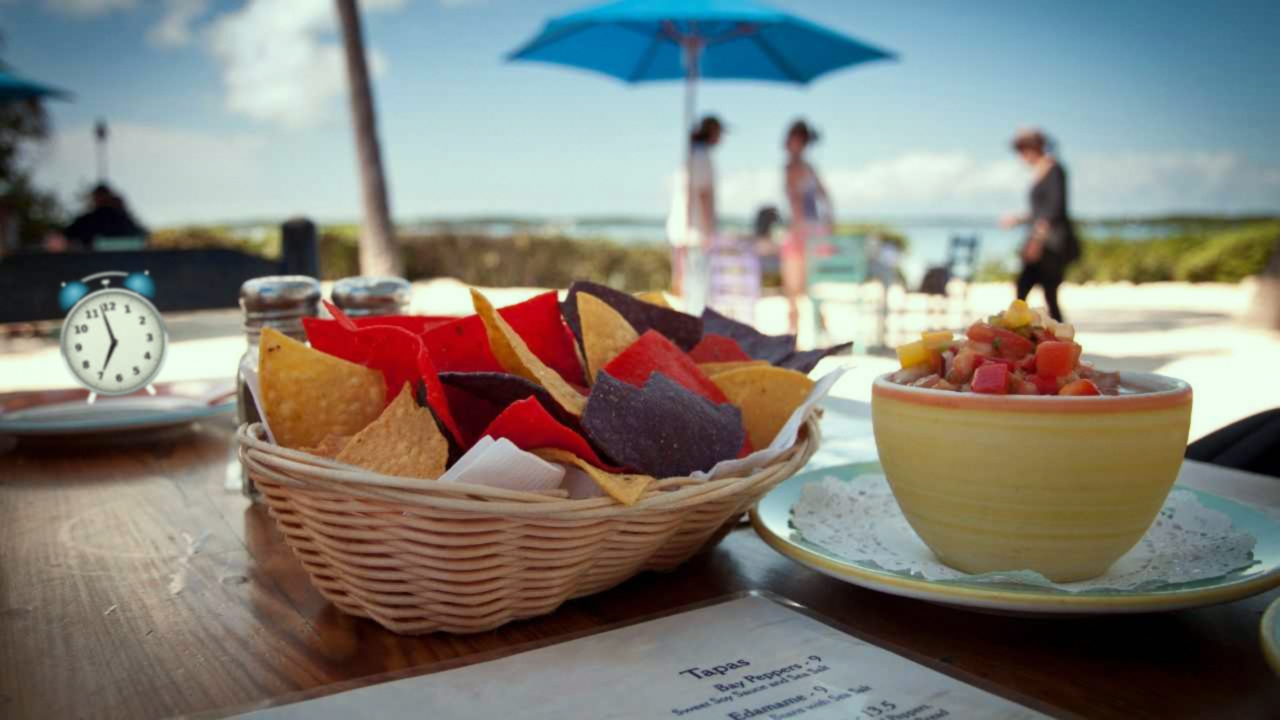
6:58
